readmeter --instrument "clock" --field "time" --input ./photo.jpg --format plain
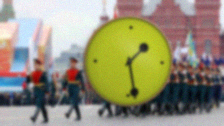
1:28
